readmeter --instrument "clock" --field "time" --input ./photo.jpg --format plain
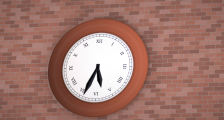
5:34
